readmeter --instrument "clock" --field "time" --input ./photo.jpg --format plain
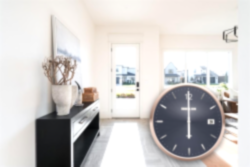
6:00
